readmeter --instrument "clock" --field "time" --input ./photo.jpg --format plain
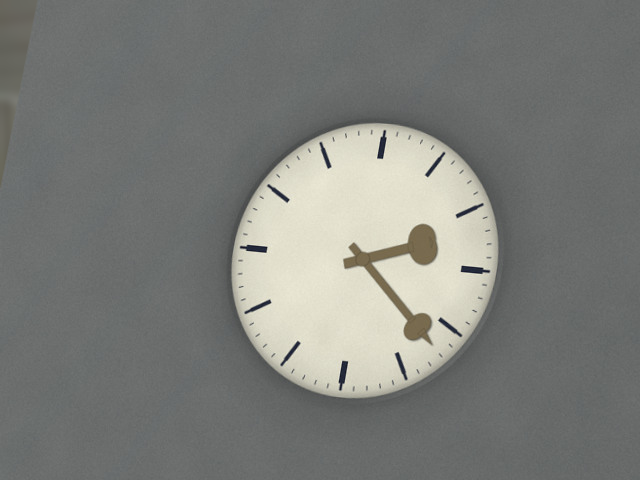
2:22
